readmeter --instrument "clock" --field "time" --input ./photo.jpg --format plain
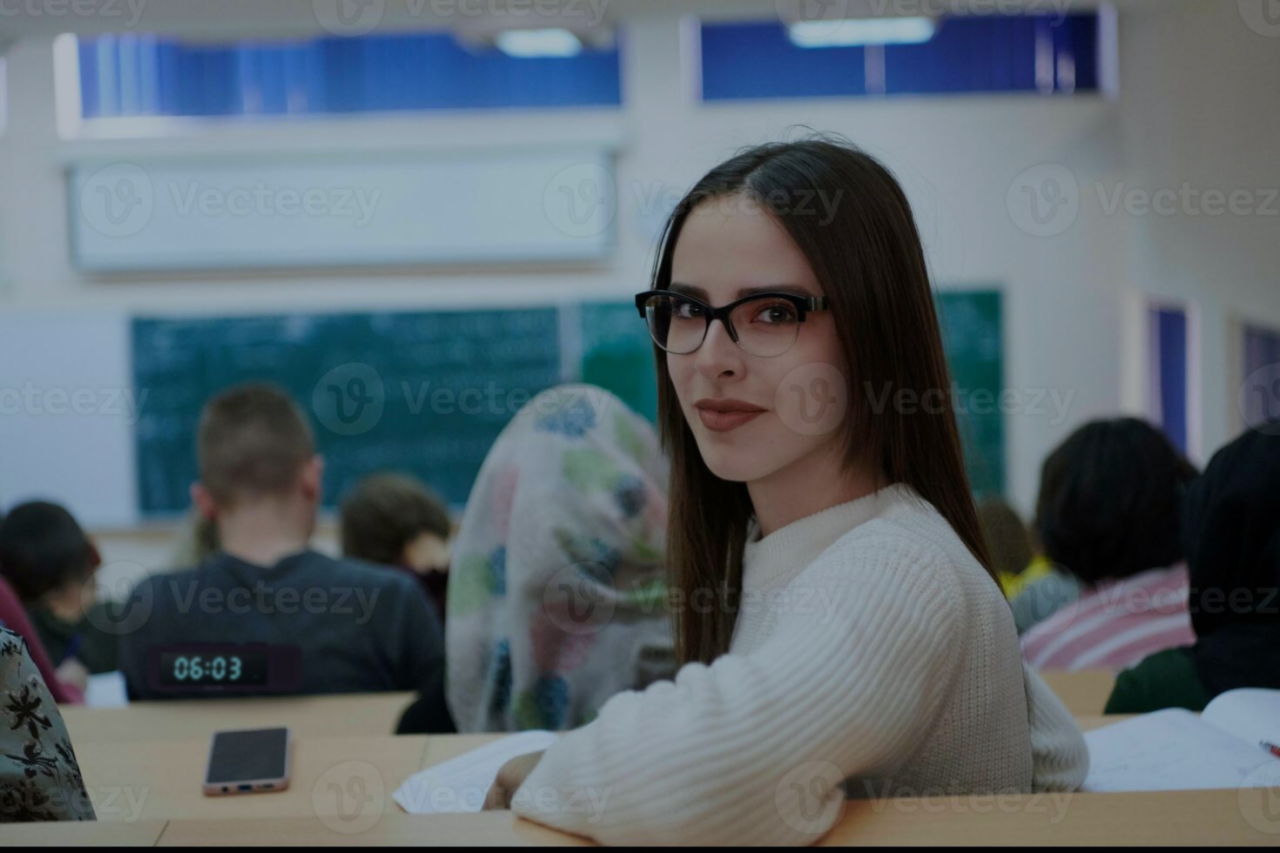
6:03
